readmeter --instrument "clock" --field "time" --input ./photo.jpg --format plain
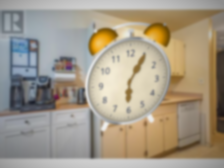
6:05
